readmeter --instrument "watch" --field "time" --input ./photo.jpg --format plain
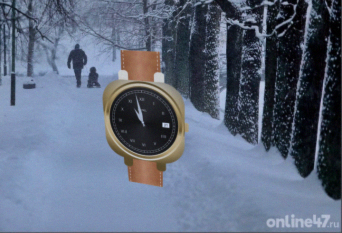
10:58
